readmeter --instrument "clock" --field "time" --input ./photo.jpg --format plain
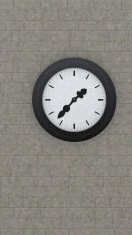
1:37
